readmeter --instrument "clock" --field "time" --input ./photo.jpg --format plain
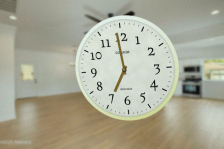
6:59
